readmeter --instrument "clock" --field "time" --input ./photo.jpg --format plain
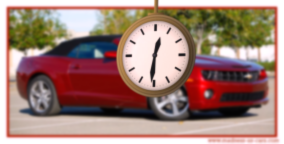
12:31
